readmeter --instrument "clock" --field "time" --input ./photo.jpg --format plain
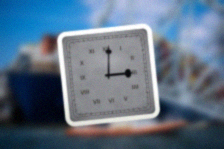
3:01
